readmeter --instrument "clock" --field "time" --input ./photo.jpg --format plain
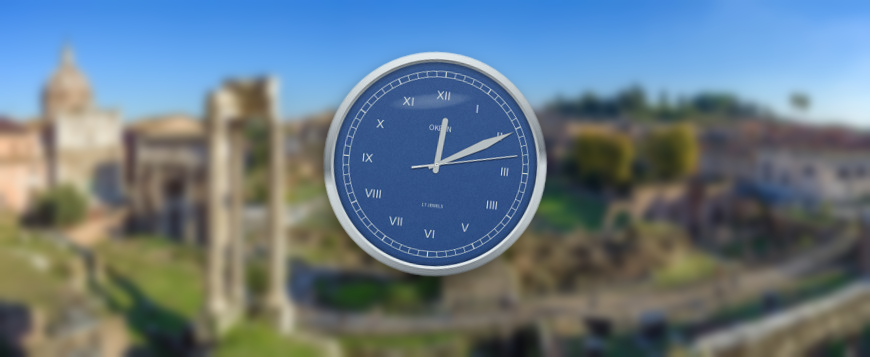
12:10:13
